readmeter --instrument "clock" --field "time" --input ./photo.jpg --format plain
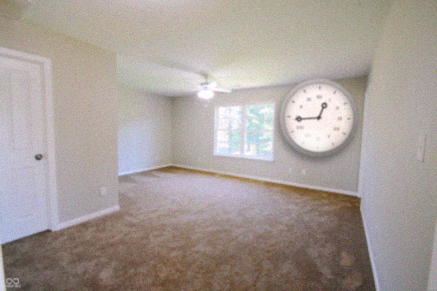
12:44
